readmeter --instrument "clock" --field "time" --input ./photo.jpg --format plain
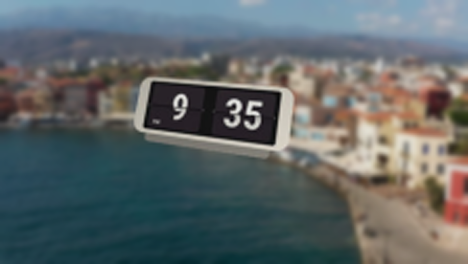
9:35
